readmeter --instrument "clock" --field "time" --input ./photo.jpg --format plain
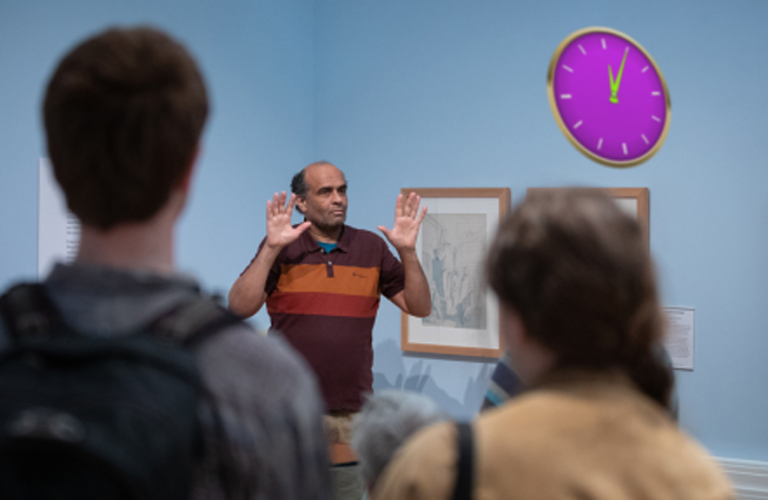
12:05
